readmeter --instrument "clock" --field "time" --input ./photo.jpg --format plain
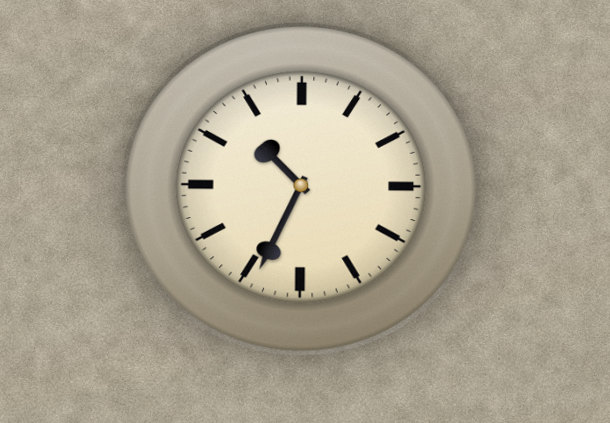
10:34
